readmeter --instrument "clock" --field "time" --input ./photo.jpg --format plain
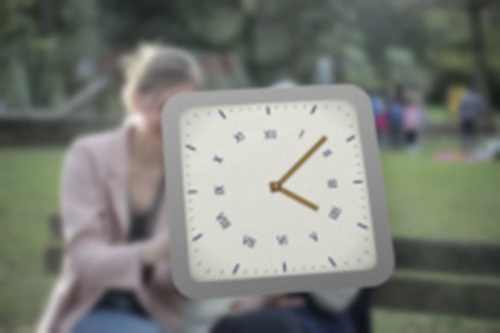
4:08
